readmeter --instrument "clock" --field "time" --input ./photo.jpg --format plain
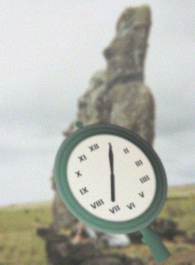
7:05
